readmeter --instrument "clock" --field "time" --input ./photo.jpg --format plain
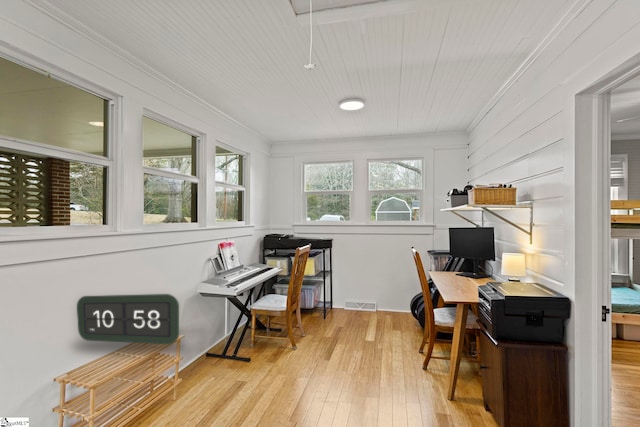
10:58
